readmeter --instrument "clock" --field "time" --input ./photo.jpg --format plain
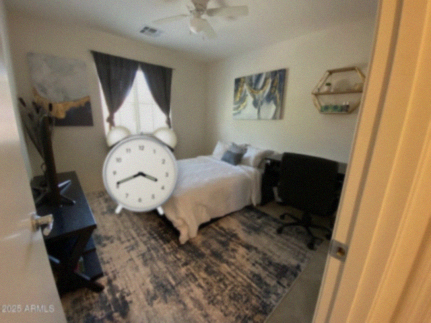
3:41
